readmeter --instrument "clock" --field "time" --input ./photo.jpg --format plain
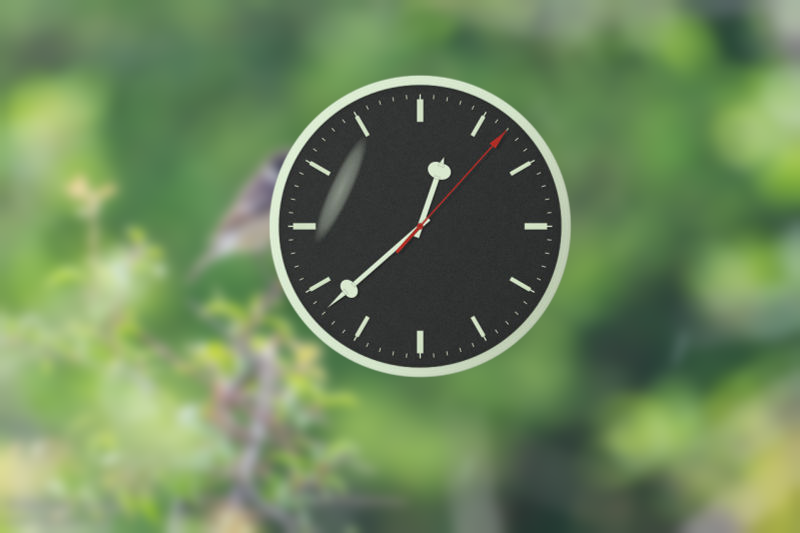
12:38:07
